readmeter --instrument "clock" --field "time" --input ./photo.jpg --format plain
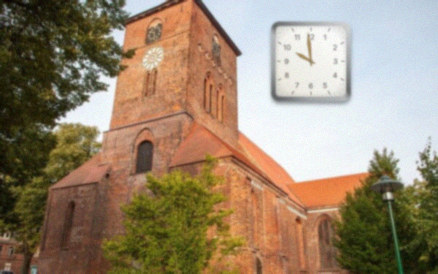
9:59
